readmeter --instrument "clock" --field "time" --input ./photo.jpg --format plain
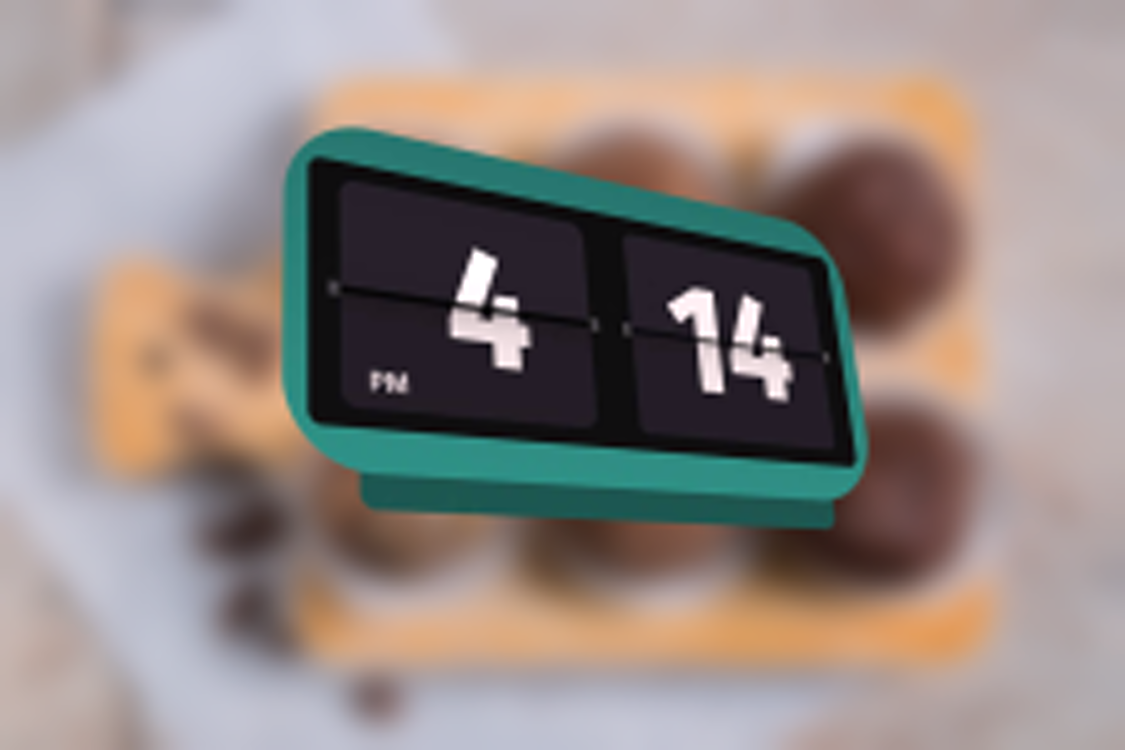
4:14
